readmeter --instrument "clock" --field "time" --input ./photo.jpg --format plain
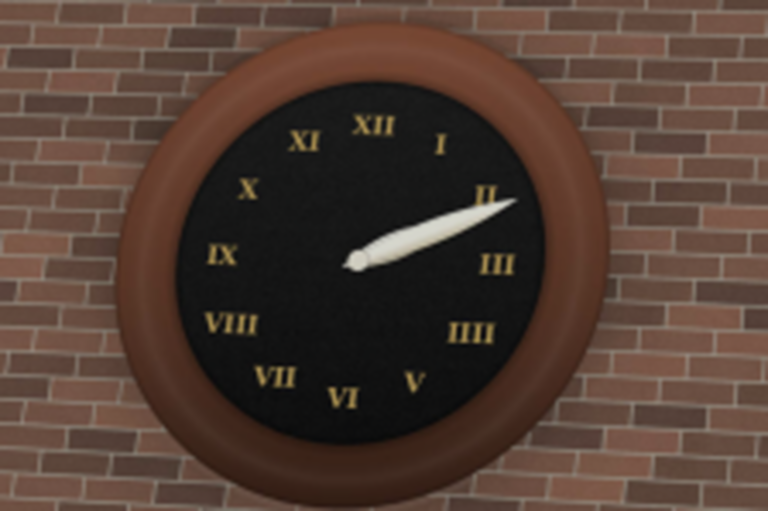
2:11
